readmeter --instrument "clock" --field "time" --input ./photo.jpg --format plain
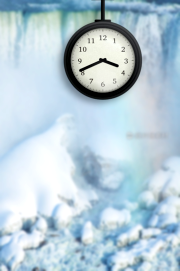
3:41
